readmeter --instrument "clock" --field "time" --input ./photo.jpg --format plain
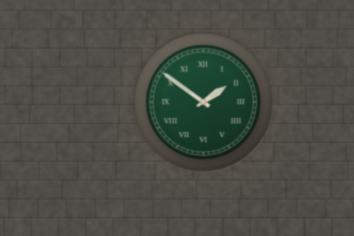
1:51
